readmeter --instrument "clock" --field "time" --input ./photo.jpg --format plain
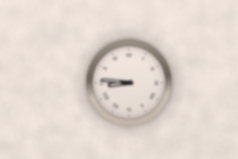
8:46
